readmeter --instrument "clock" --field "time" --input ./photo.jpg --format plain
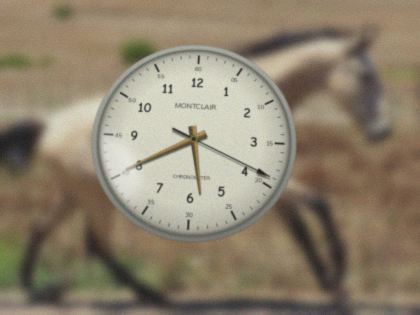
5:40:19
